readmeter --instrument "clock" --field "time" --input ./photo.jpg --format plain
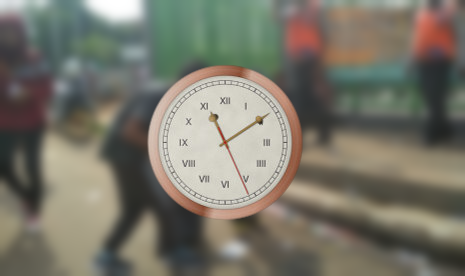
11:09:26
